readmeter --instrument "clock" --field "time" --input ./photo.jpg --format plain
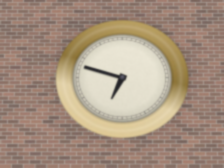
6:48
